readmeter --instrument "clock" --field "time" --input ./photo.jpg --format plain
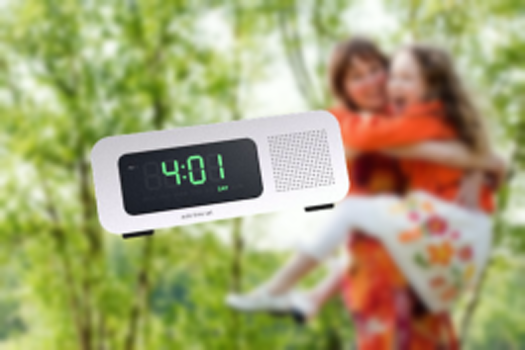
4:01
